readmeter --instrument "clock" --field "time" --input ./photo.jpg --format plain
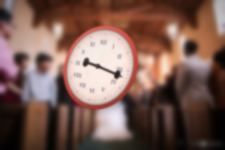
9:17
